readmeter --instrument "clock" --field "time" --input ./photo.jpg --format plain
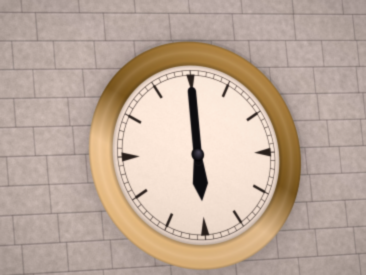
6:00
